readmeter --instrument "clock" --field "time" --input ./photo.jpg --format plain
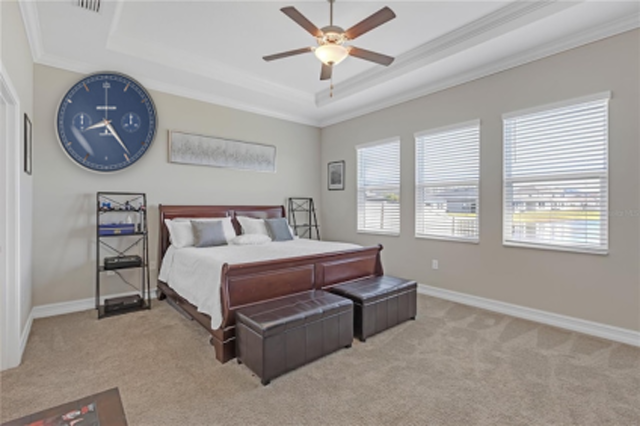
8:24
